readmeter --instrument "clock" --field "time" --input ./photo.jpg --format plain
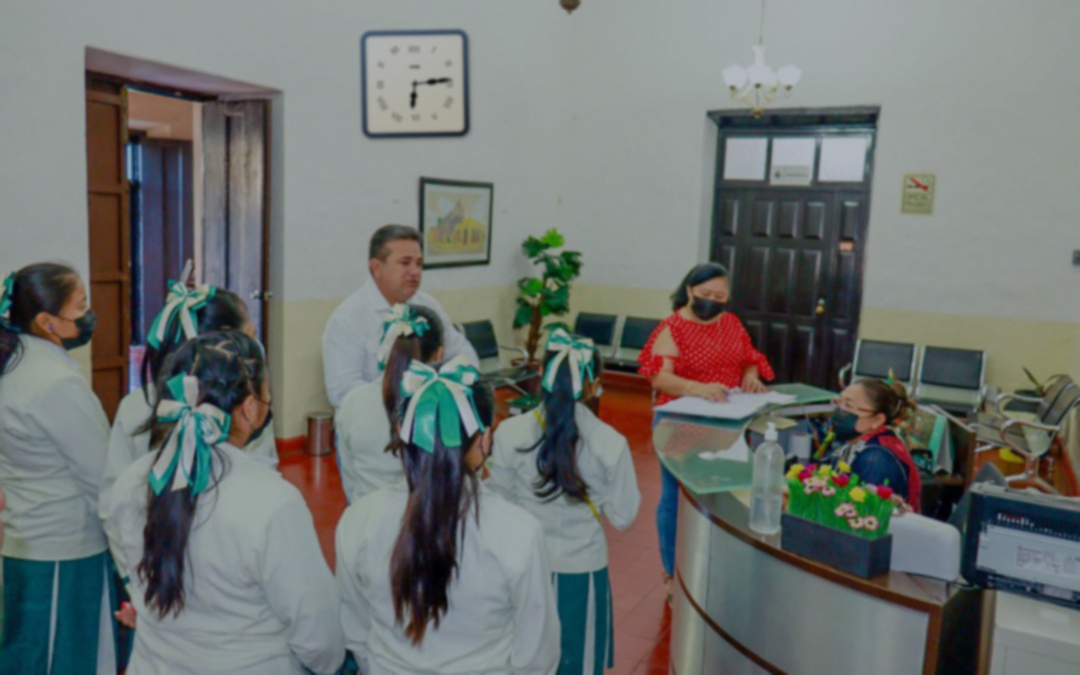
6:14
